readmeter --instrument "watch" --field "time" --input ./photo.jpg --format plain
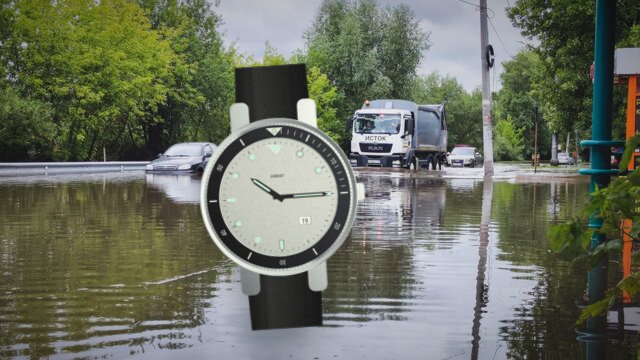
10:15
